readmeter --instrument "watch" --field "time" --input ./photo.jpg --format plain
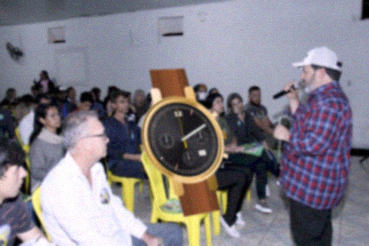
2:11
